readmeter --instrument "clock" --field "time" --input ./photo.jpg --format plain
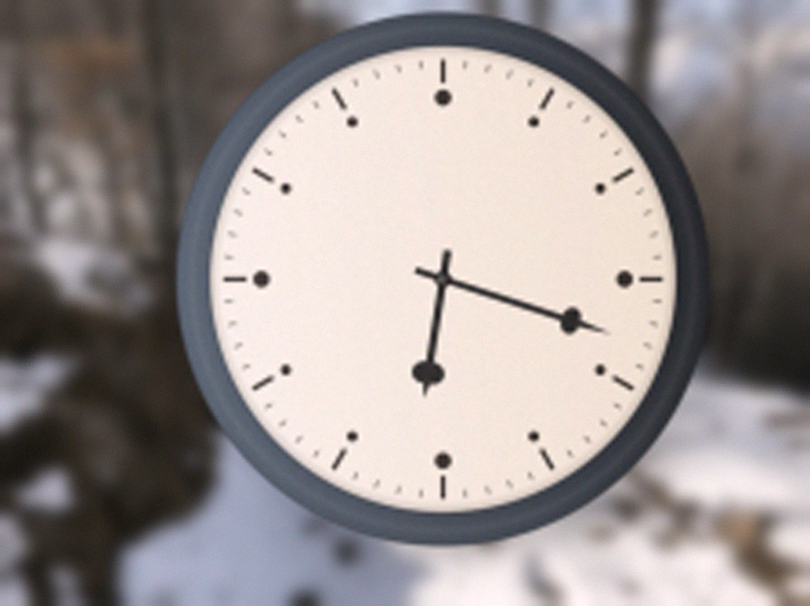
6:18
